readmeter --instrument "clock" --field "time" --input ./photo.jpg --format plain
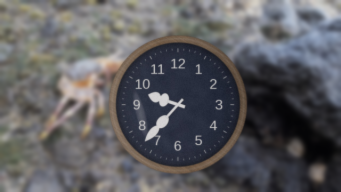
9:37
